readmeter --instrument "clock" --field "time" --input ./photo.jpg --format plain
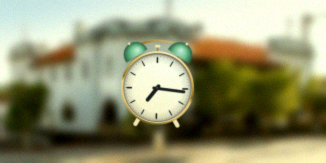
7:16
